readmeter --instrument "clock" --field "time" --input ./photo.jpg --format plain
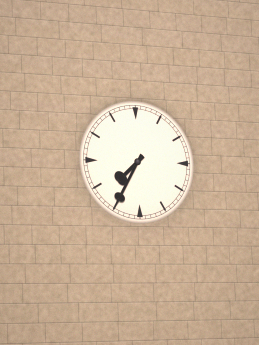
7:35
